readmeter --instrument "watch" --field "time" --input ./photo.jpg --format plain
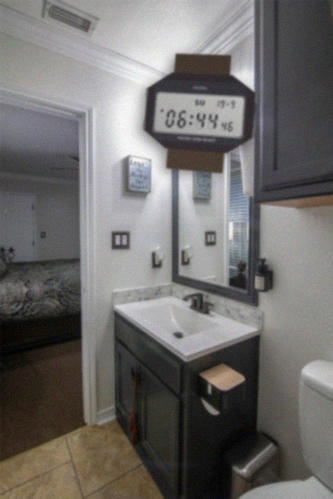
6:44
